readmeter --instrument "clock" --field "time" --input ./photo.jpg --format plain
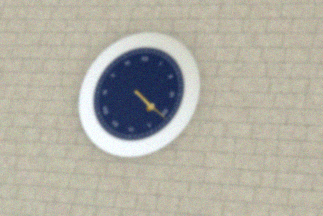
4:21
